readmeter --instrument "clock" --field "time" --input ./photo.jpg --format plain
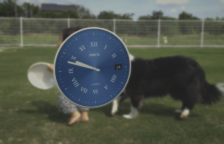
9:48
